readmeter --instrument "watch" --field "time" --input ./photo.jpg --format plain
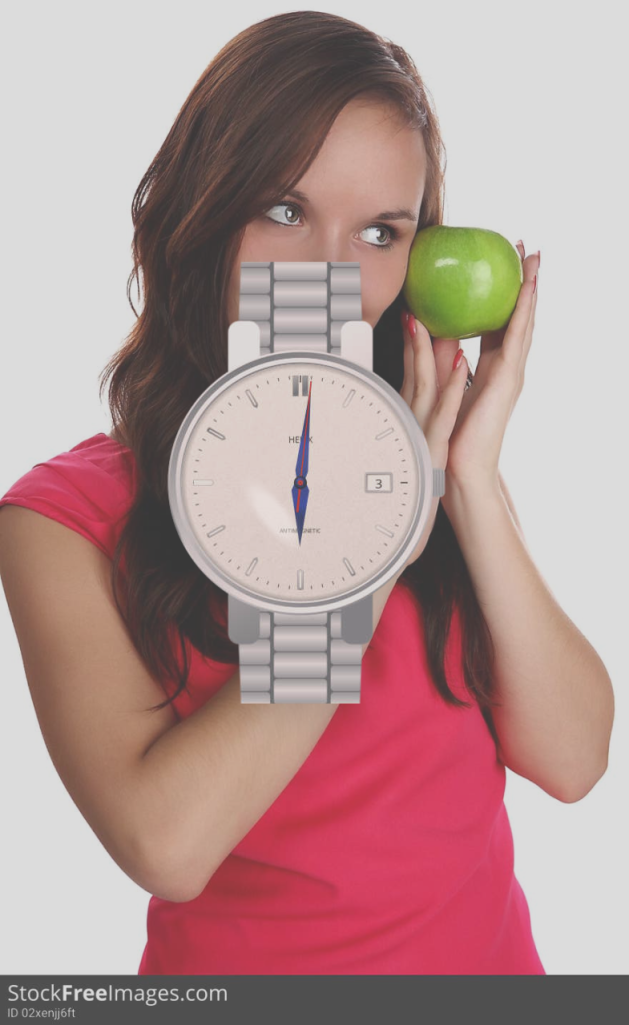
6:01:01
